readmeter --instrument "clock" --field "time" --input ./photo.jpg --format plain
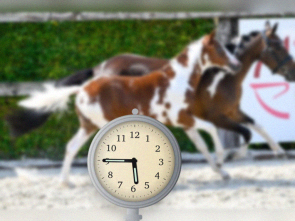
5:45
